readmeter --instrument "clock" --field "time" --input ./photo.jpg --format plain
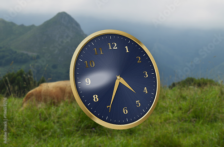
4:35
